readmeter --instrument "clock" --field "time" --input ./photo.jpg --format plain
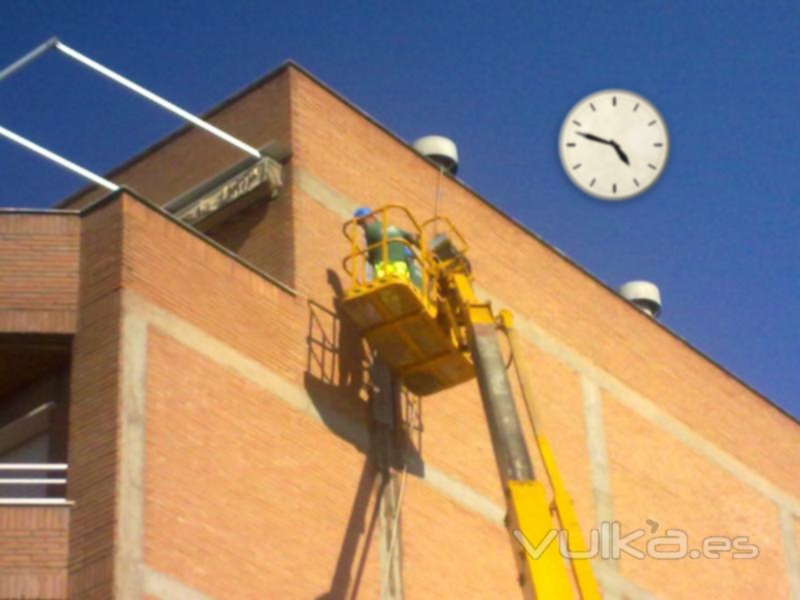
4:48
